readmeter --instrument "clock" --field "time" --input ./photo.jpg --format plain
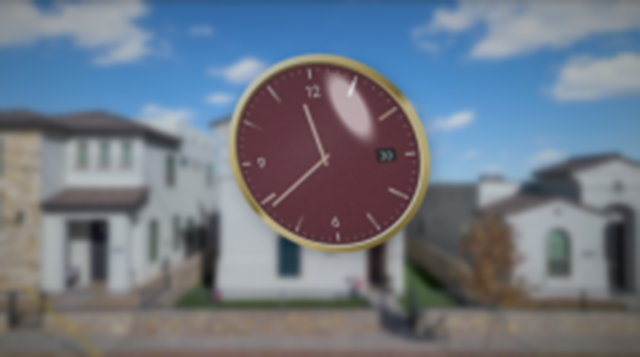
11:39
